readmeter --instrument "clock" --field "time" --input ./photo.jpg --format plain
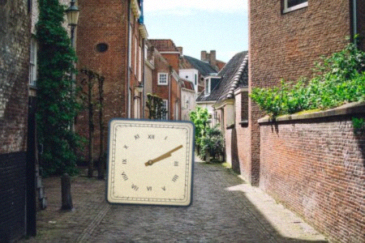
2:10
